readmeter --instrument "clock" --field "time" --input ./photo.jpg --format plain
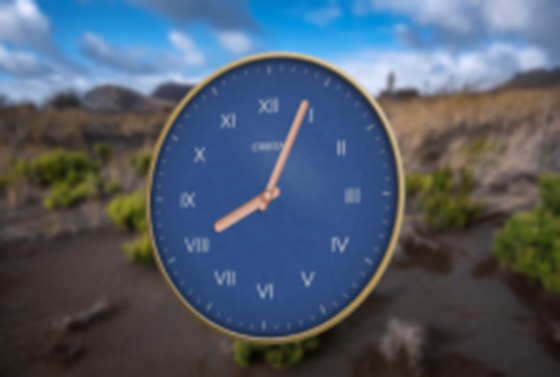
8:04
